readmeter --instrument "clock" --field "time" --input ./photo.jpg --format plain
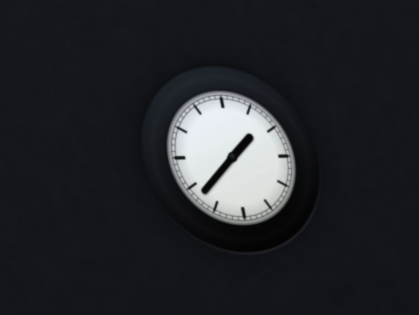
1:38
